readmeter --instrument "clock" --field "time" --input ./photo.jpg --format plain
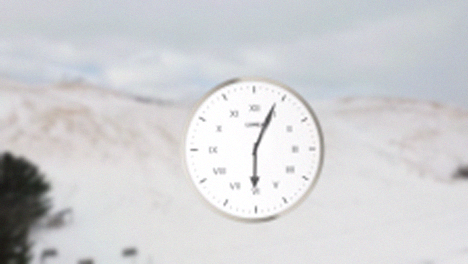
6:04
